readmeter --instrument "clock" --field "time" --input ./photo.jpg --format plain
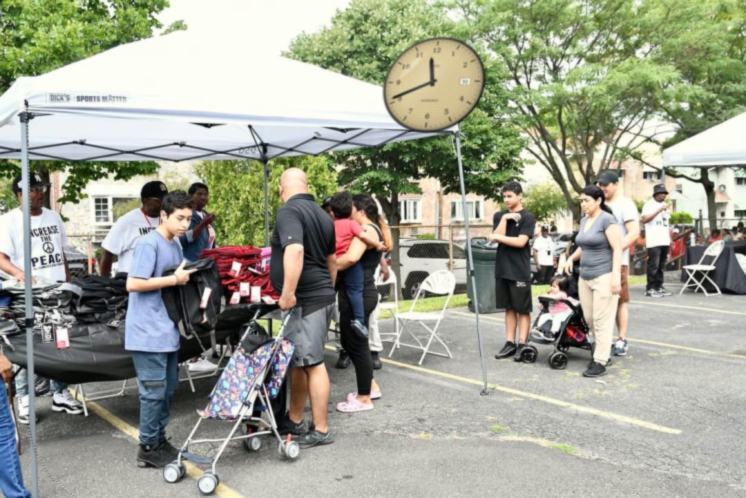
11:41
